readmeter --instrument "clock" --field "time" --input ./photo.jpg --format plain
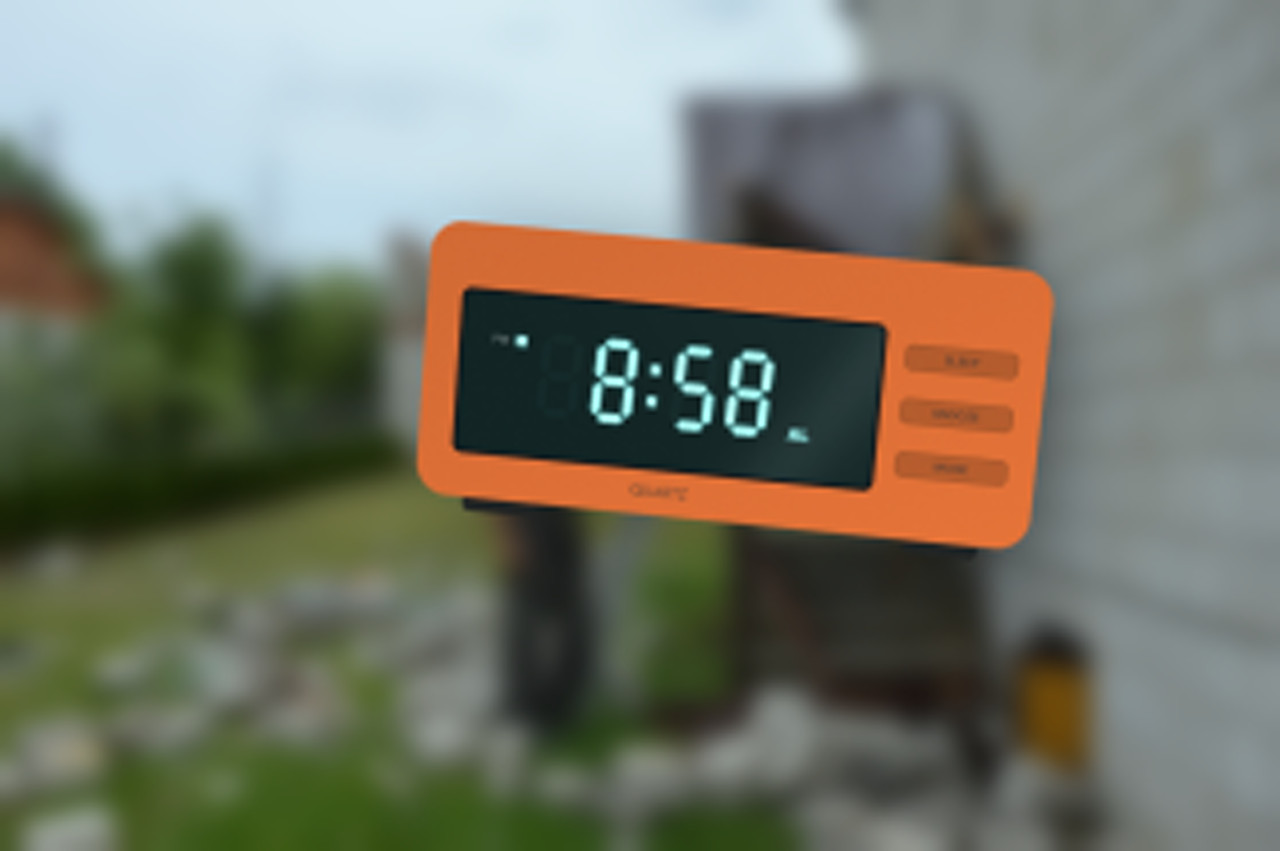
8:58
